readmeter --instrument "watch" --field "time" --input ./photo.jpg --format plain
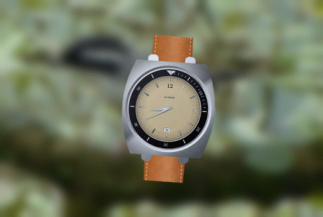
8:40
